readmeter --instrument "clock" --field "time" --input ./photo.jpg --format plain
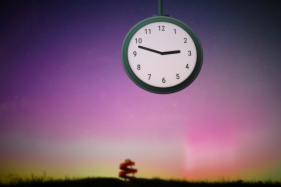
2:48
